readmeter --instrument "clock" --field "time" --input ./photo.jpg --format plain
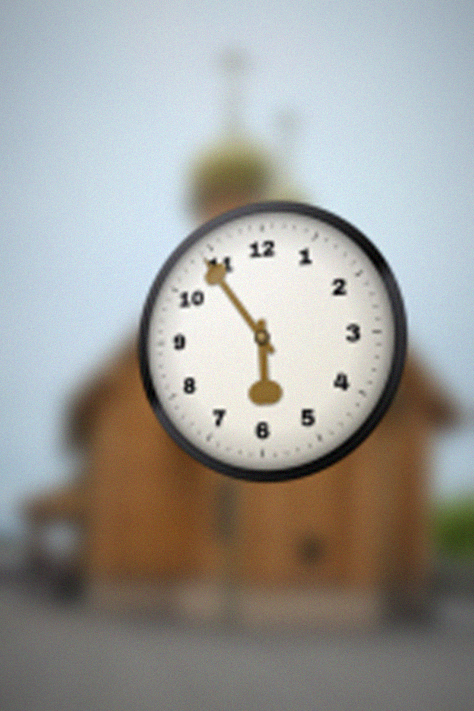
5:54
